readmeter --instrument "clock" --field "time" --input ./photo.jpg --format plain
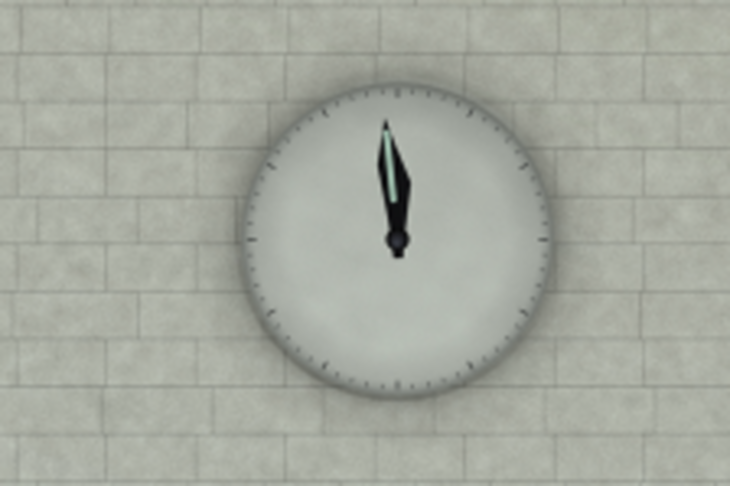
11:59
